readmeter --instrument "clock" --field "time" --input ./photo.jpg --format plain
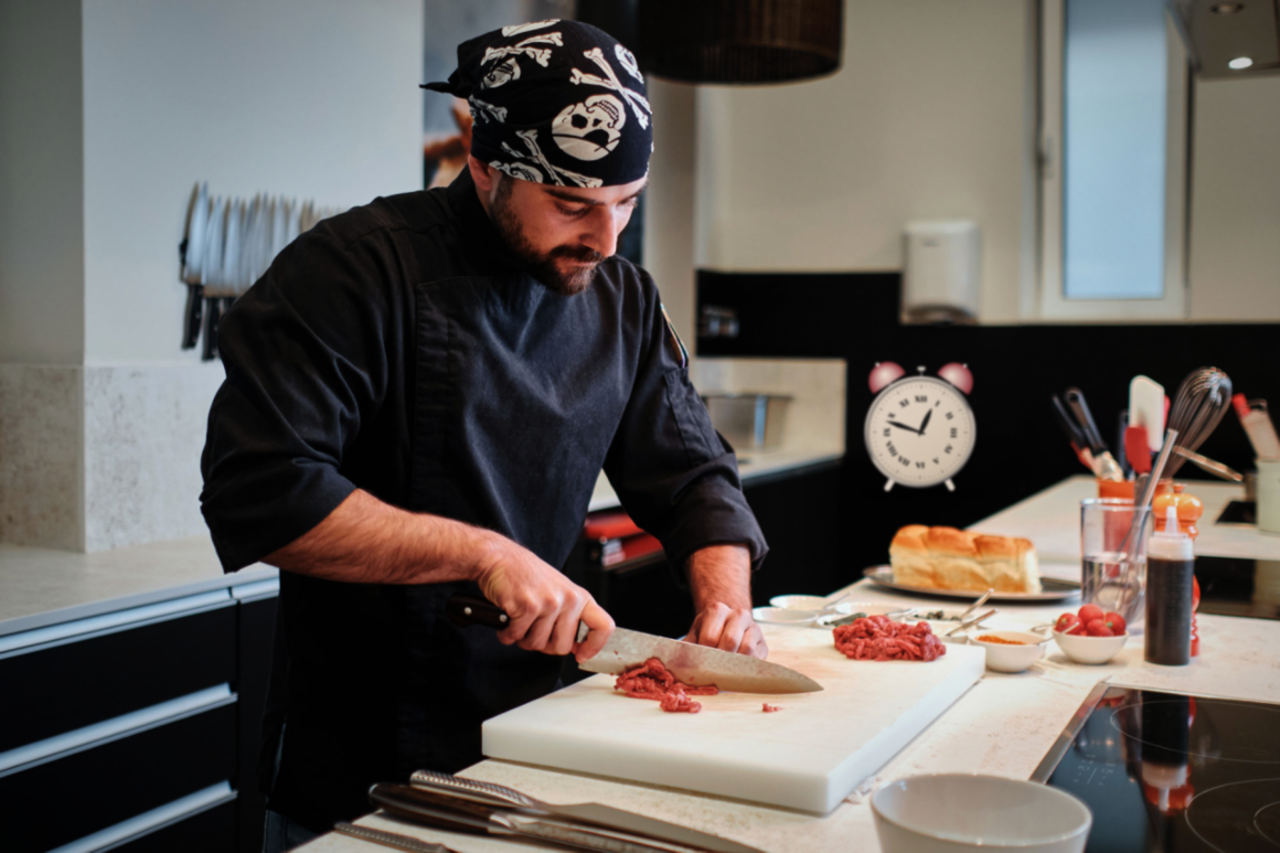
12:48
